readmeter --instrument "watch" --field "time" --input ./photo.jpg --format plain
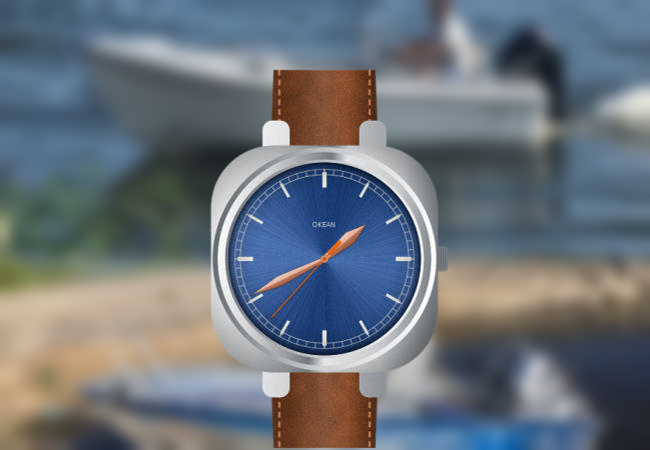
1:40:37
